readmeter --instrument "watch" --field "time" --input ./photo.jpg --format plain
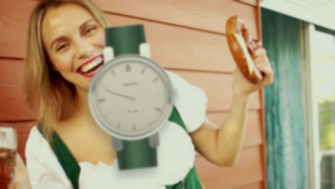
9:49
